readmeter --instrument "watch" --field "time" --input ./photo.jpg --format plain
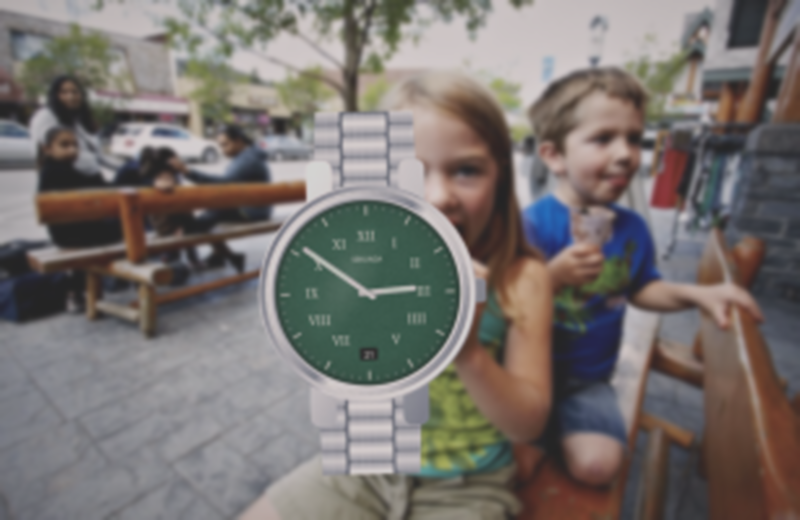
2:51
